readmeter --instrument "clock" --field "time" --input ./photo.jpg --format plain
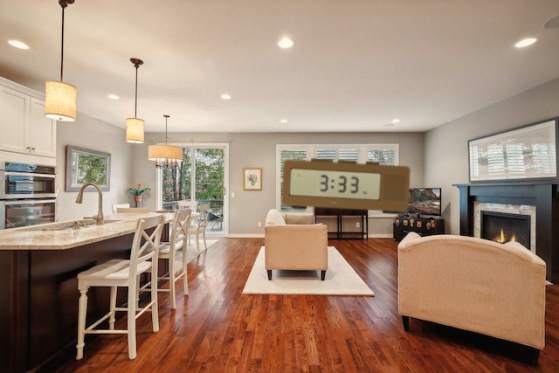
3:33
